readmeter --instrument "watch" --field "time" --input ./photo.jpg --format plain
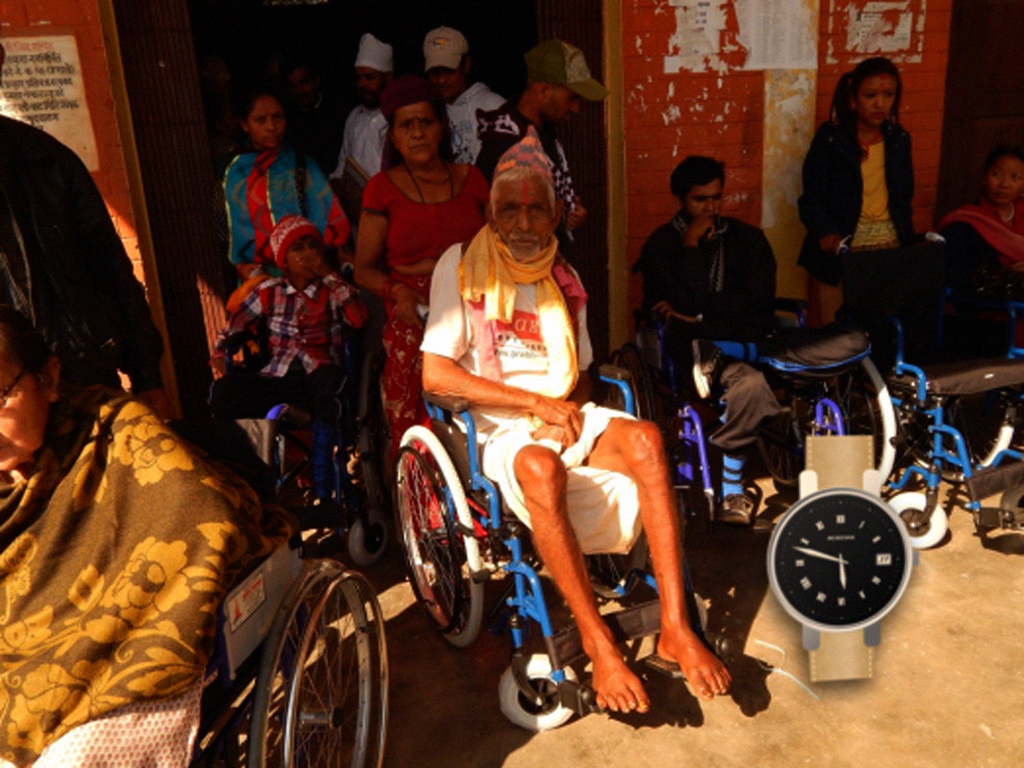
5:48
